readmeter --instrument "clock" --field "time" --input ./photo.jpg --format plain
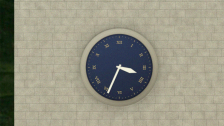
3:34
